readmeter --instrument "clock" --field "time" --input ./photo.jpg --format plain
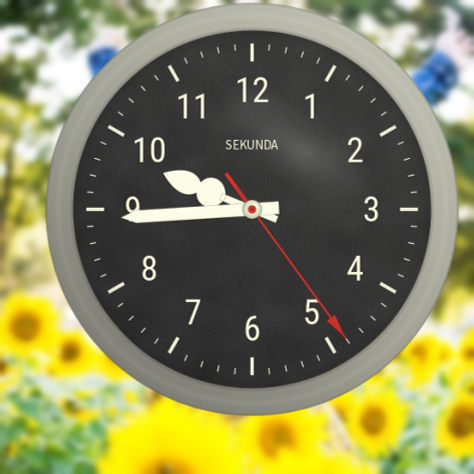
9:44:24
